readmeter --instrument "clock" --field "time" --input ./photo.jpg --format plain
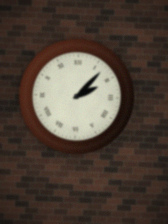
2:07
